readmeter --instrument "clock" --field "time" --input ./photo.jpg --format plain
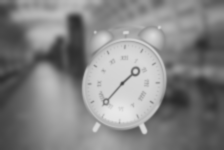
1:37
